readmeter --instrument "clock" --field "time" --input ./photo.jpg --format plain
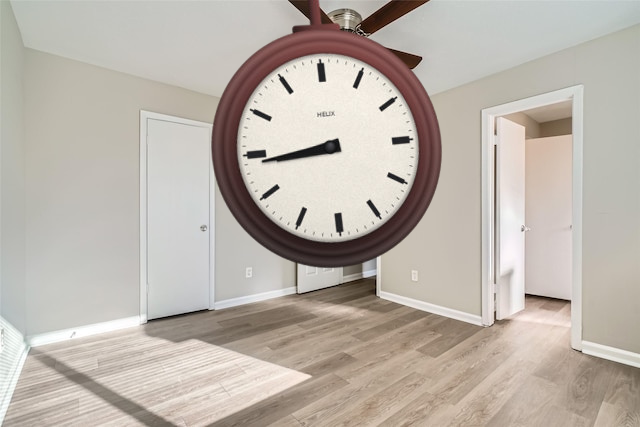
8:44
